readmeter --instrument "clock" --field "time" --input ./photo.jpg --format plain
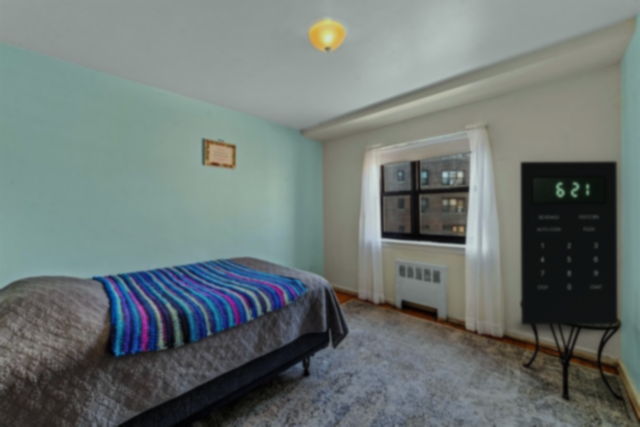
6:21
